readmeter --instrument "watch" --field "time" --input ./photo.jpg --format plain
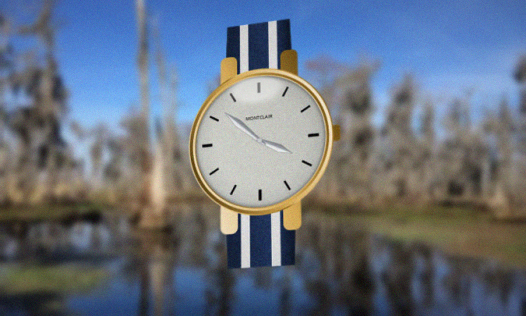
3:52
